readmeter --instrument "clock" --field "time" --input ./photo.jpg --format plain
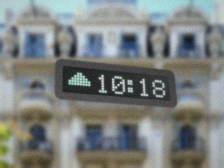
10:18
